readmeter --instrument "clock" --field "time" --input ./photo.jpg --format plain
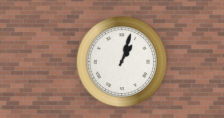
1:03
